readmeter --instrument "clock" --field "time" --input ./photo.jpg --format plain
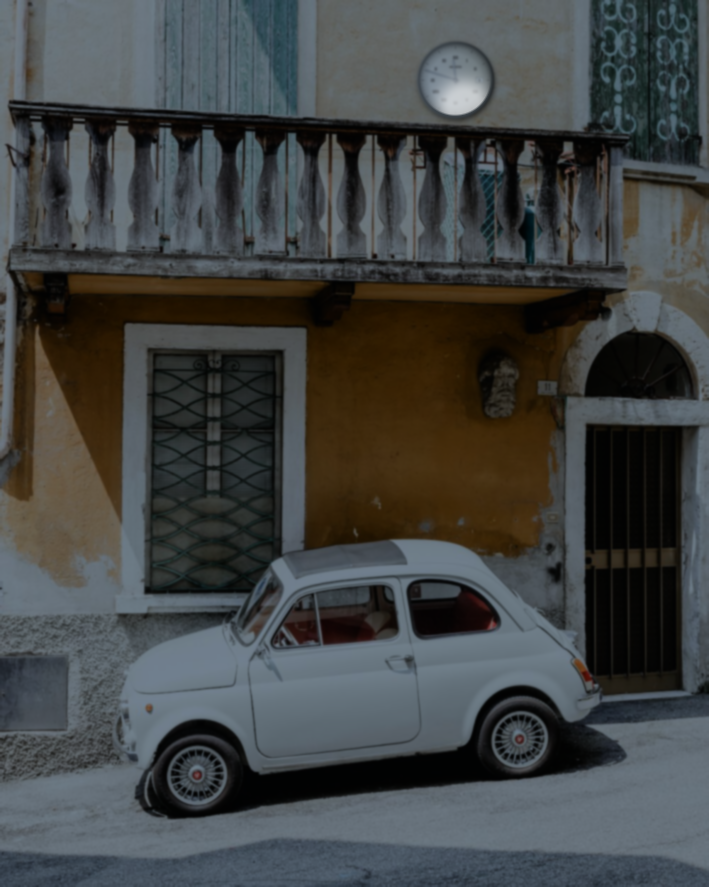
11:48
